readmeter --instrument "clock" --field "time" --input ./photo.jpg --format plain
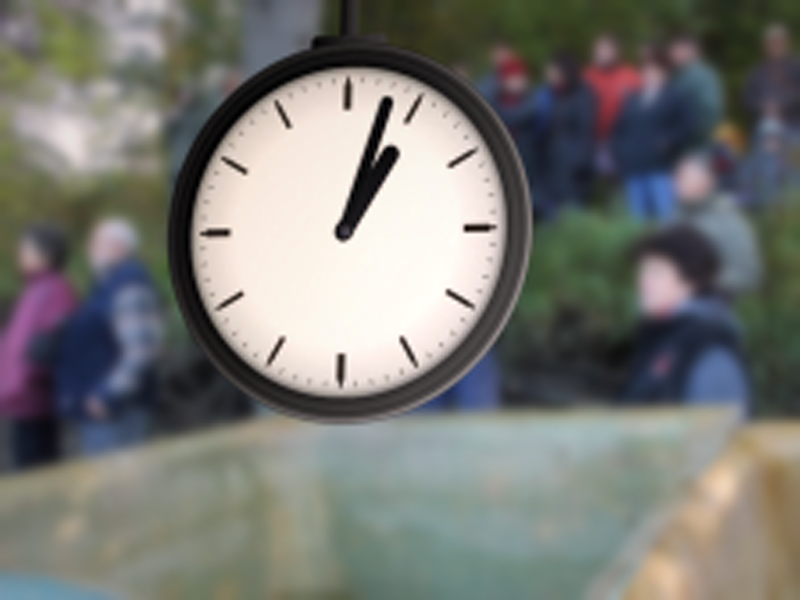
1:03
